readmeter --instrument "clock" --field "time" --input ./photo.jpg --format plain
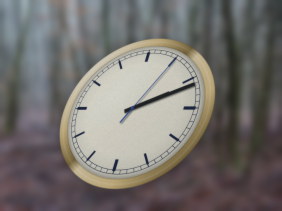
2:11:05
